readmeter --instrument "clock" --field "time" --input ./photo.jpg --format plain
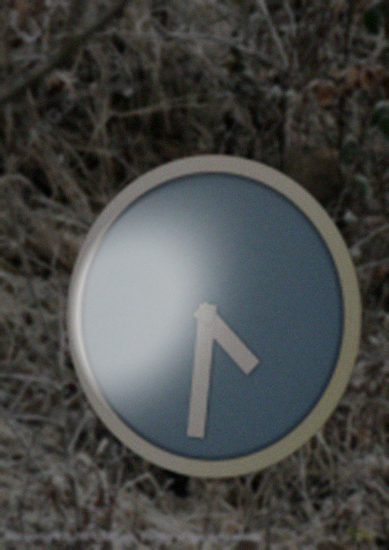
4:31
